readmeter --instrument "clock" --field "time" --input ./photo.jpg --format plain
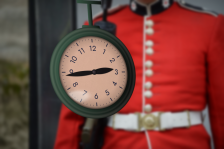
2:44
